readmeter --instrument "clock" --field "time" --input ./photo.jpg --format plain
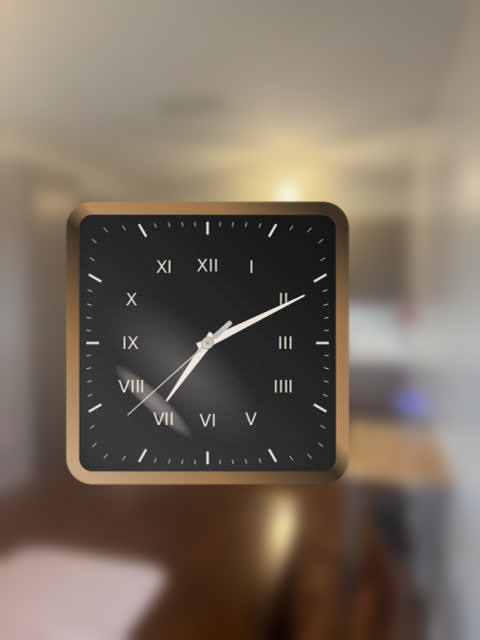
7:10:38
